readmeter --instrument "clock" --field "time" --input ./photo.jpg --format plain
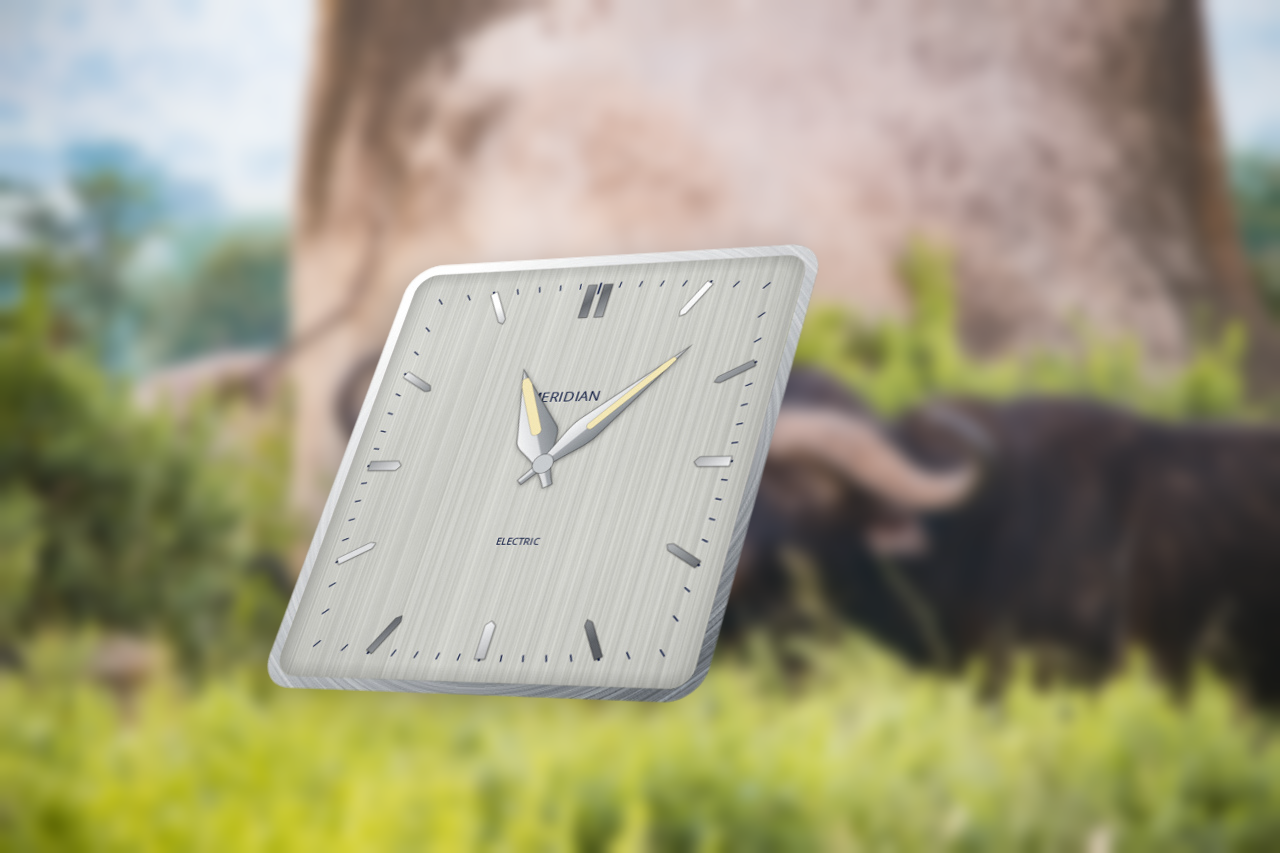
11:07
